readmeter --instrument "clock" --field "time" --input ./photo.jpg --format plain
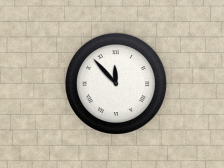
11:53
